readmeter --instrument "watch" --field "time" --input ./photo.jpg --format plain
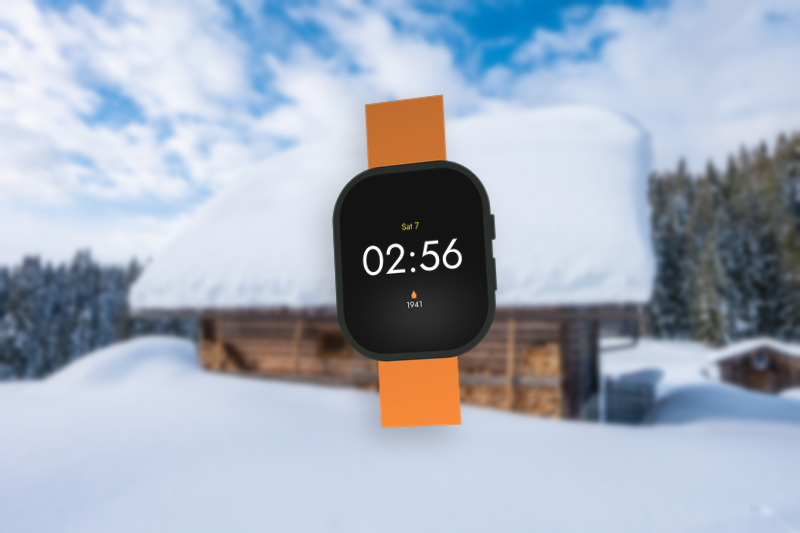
2:56
